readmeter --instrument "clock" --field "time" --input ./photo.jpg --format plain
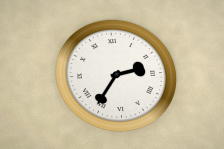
2:36
